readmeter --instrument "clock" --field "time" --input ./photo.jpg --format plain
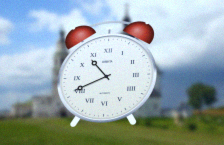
10:41
